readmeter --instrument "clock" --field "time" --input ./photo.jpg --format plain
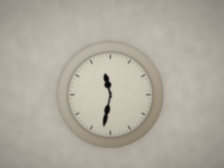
11:32
